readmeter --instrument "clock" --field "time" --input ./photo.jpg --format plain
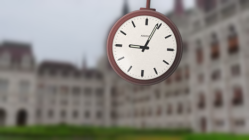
9:04
